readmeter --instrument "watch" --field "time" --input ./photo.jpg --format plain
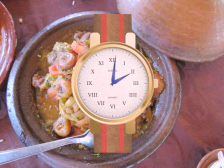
2:01
